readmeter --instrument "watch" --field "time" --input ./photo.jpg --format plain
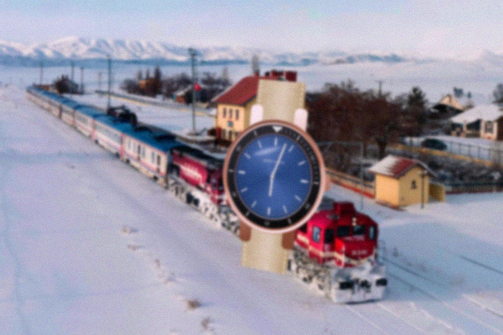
6:03
